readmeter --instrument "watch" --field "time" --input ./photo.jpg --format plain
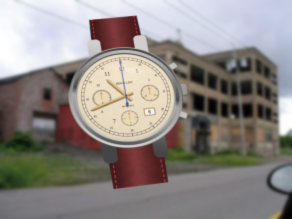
10:42
